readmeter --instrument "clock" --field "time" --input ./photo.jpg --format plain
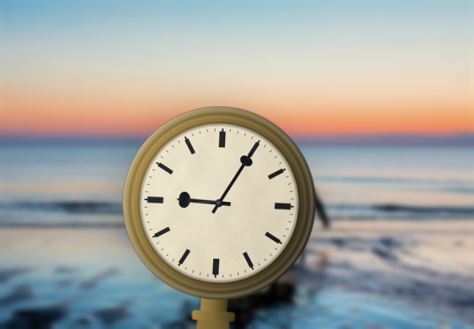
9:05
